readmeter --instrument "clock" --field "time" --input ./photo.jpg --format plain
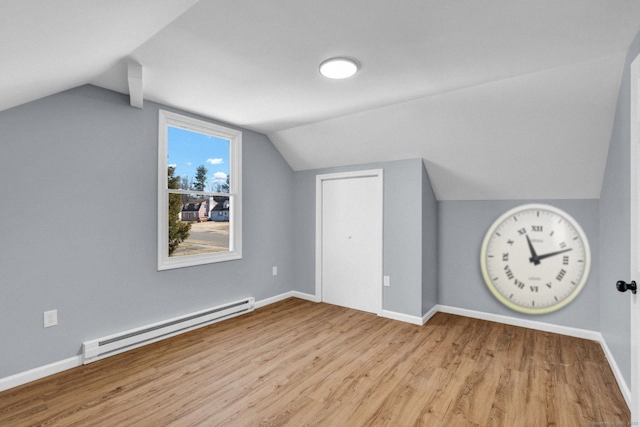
11:12
